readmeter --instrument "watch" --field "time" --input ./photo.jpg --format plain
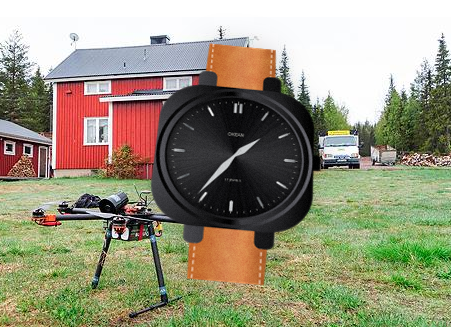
1:36
